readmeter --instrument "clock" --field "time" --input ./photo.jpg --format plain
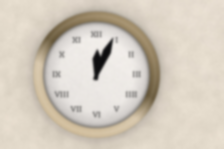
12:04
